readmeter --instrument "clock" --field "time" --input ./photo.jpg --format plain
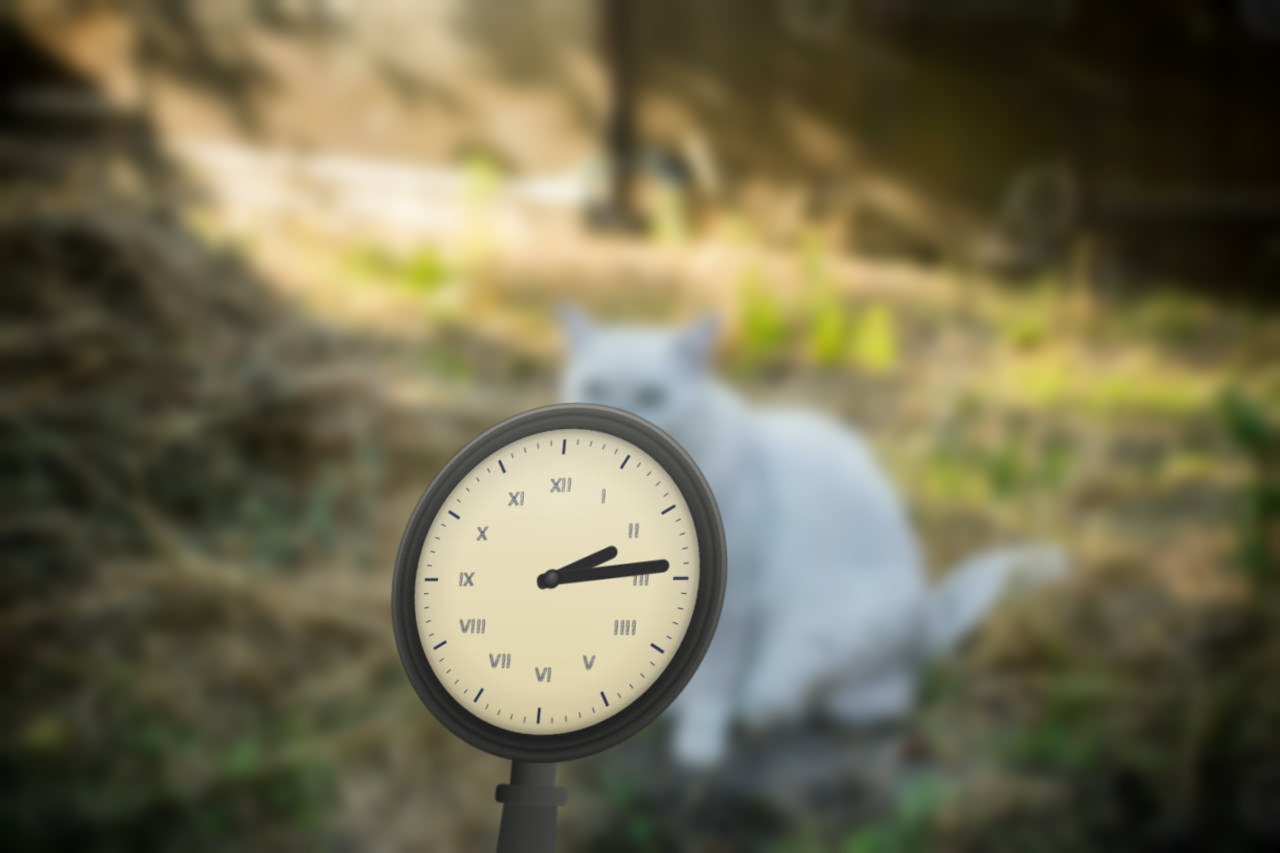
2:14
